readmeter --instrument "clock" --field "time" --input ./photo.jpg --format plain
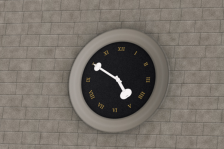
4:50
